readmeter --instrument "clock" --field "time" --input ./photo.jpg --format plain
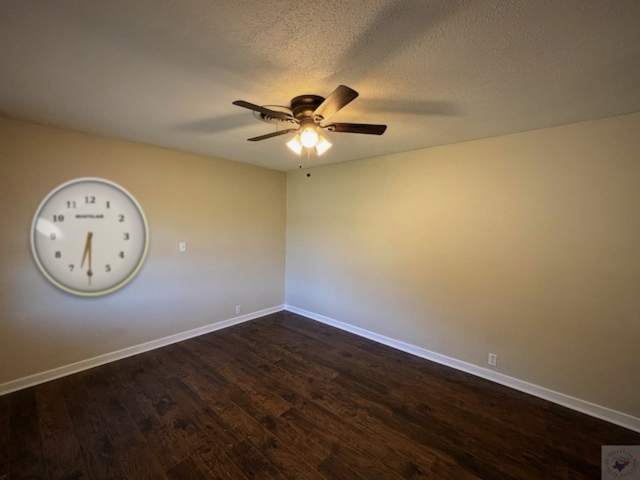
6:30
